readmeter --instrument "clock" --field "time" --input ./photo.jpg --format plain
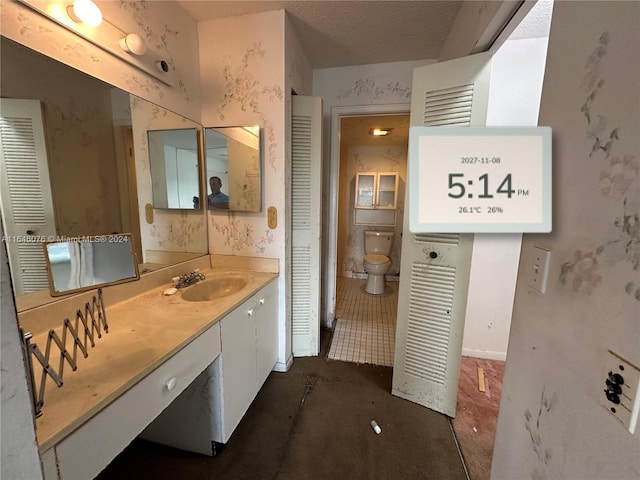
5:14
